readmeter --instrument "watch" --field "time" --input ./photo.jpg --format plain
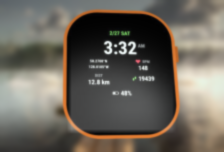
3:32
